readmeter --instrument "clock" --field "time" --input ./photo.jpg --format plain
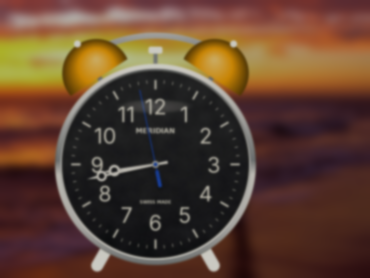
8:42:58
